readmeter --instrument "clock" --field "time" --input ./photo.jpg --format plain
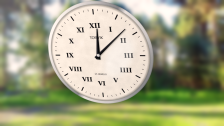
12:08
